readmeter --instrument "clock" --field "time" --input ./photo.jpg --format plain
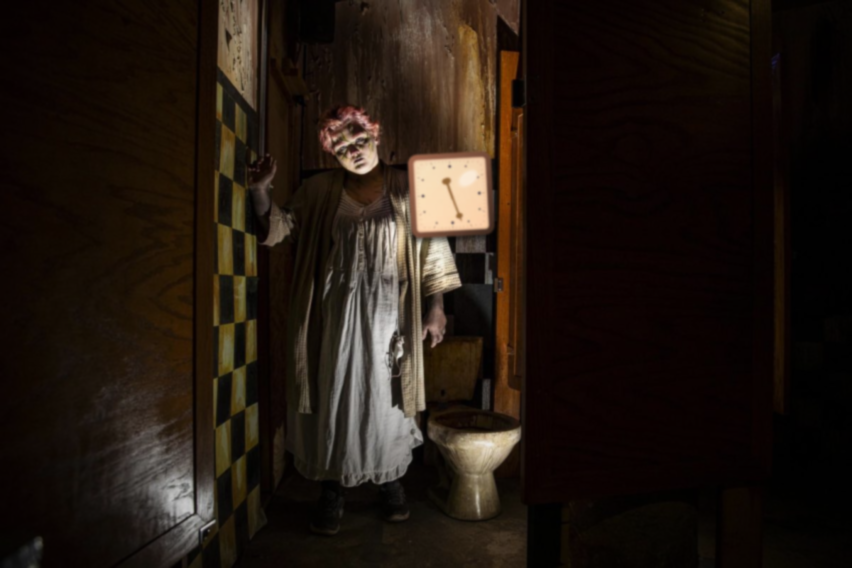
11:27
